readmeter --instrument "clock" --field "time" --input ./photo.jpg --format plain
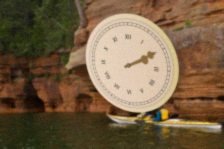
2:10
